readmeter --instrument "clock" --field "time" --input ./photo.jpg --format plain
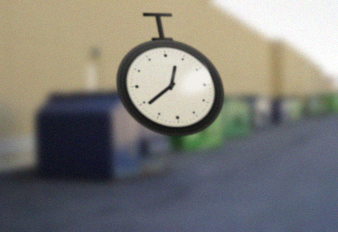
12:39
